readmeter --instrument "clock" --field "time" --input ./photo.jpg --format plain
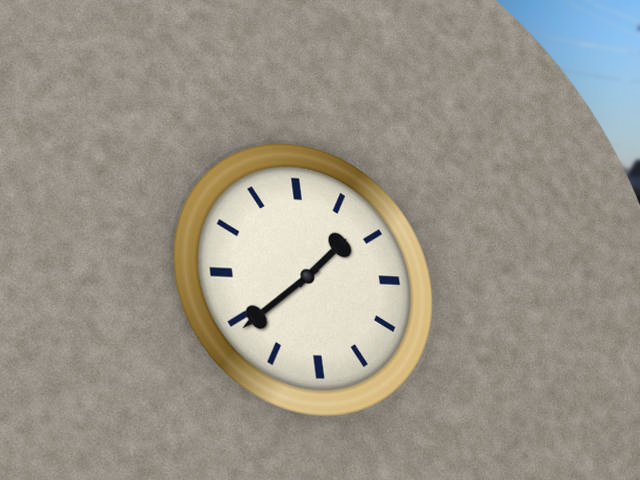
1:39
